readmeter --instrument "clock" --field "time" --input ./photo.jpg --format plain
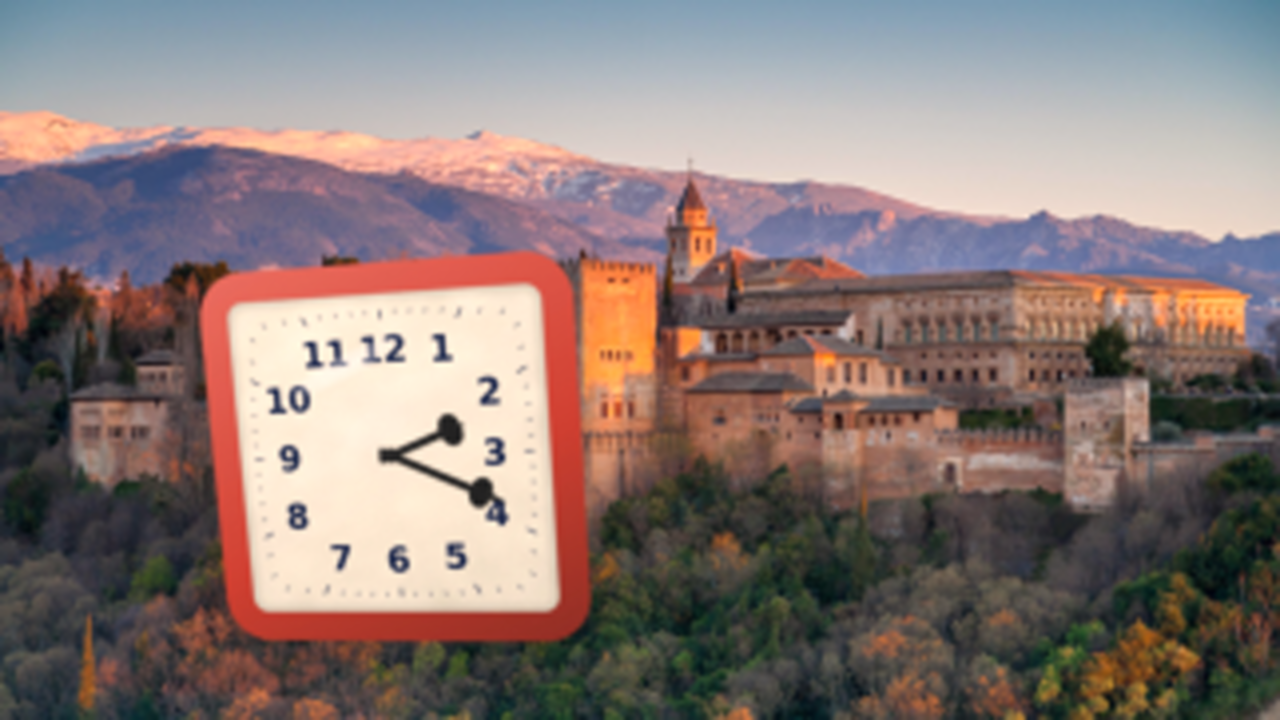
2:19
